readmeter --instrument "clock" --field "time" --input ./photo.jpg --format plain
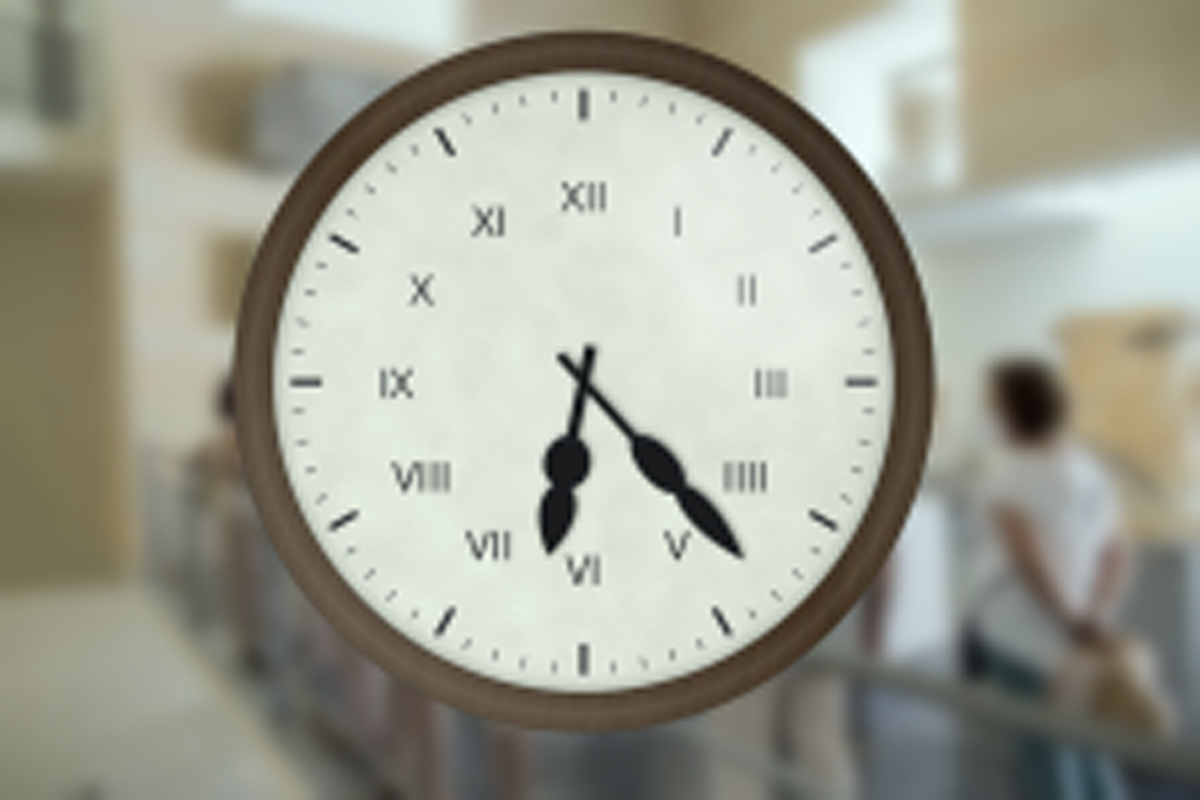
6:23
